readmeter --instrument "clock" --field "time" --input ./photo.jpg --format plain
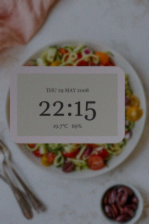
22:15
